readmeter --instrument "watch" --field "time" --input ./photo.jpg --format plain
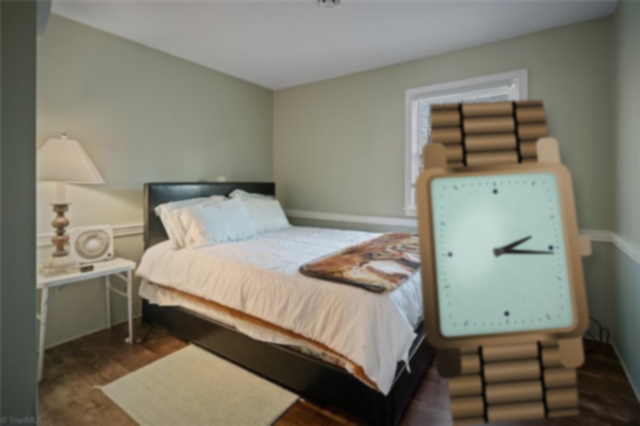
2:16
